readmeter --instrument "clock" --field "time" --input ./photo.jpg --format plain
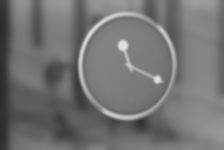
11:19
